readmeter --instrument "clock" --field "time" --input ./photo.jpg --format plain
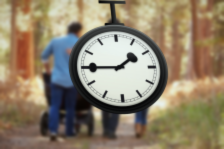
1:45
